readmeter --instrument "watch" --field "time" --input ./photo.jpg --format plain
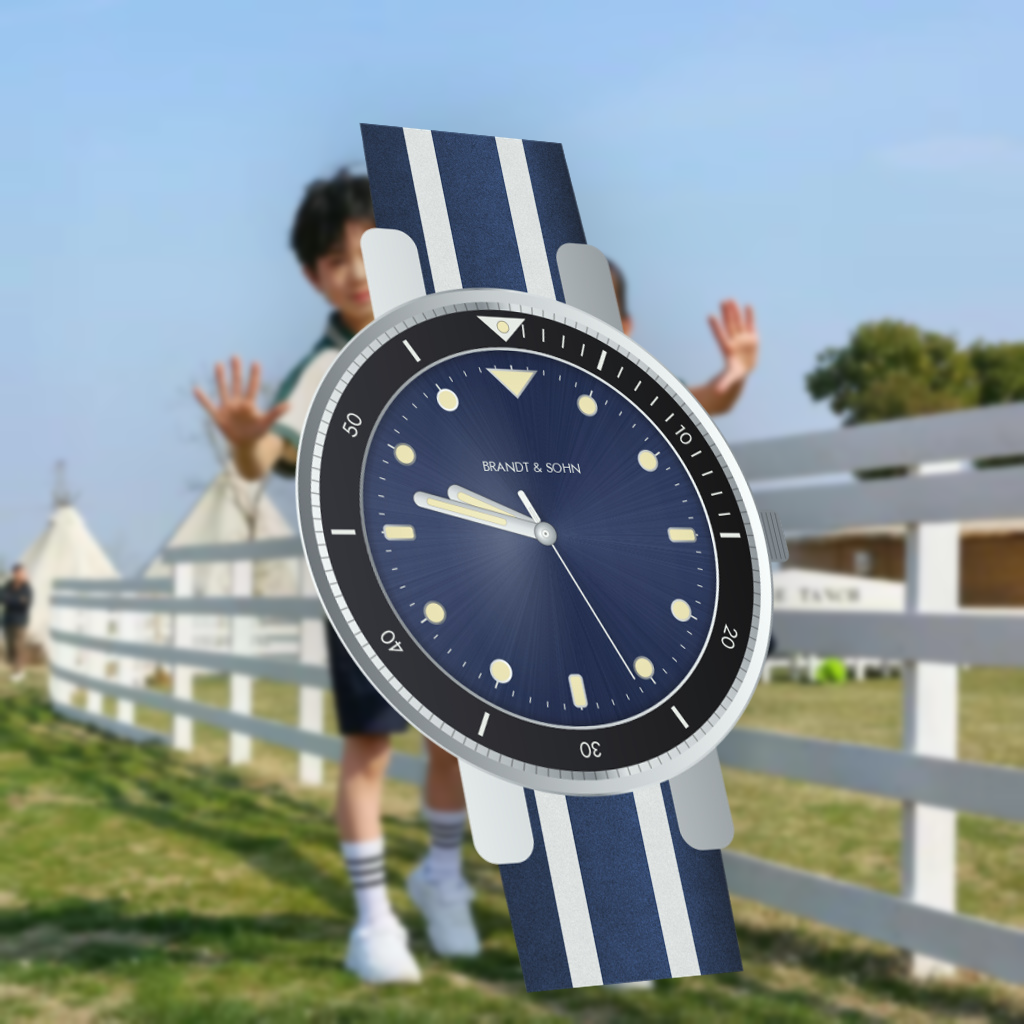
9:47:26
